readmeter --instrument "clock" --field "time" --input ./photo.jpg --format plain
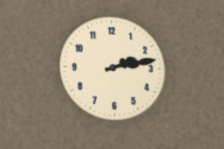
2:13
